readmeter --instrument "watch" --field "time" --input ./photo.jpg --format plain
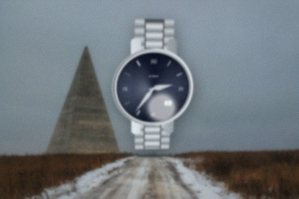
2:36
